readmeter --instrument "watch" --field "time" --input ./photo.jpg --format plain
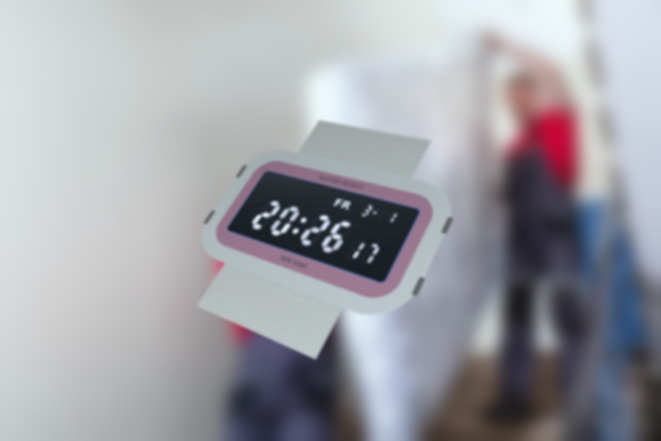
20:26:17
